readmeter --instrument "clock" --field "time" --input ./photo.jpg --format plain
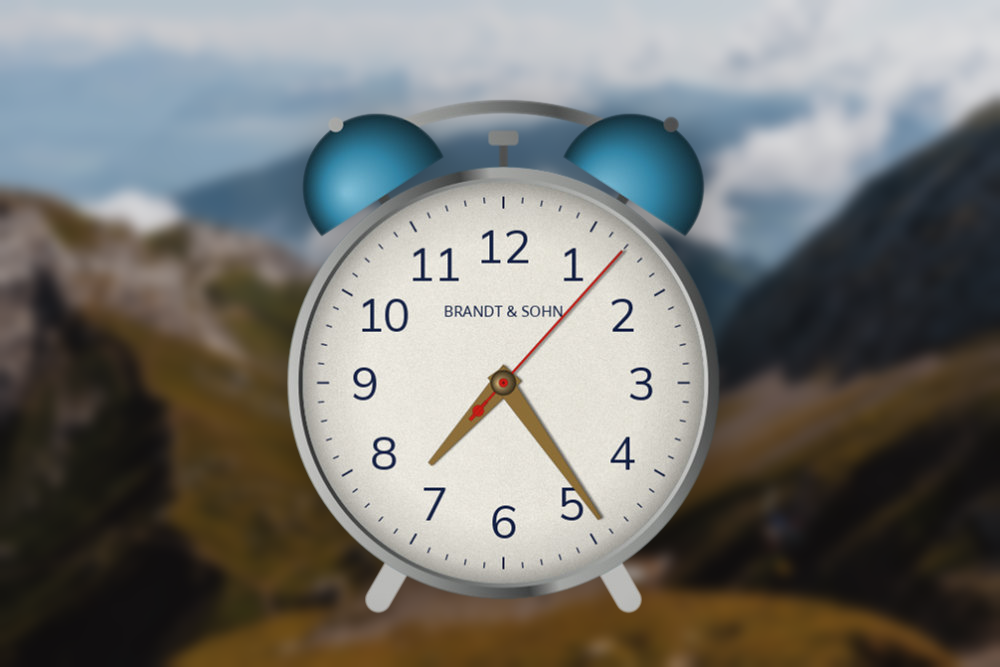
7:24:07
